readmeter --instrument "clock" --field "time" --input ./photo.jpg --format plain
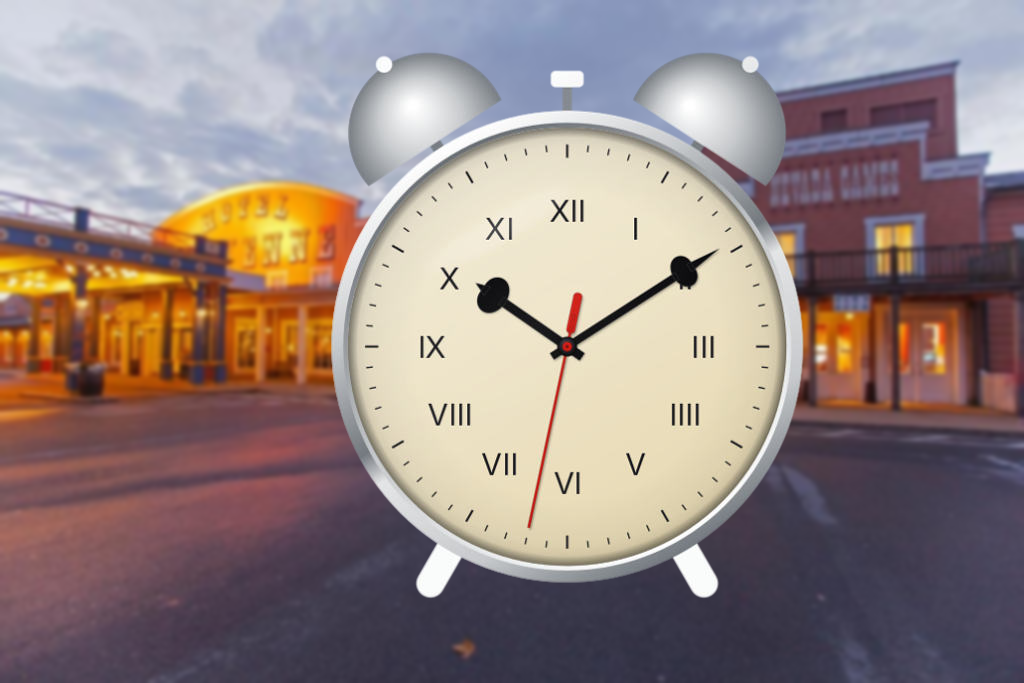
10:09:32
